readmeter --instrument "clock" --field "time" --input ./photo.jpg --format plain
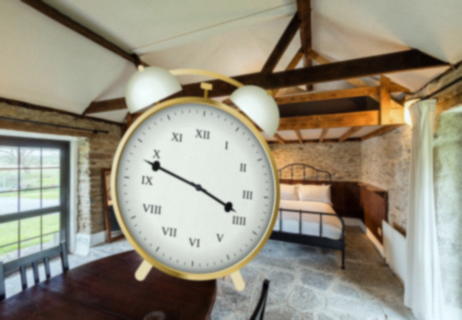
3:48
